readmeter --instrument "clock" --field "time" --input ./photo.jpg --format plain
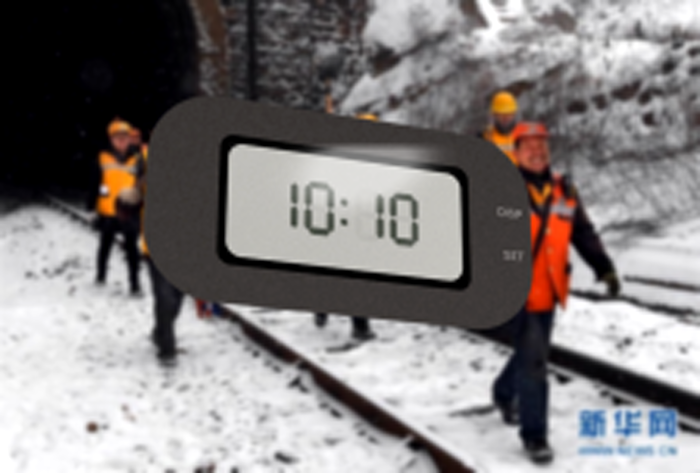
10:10
